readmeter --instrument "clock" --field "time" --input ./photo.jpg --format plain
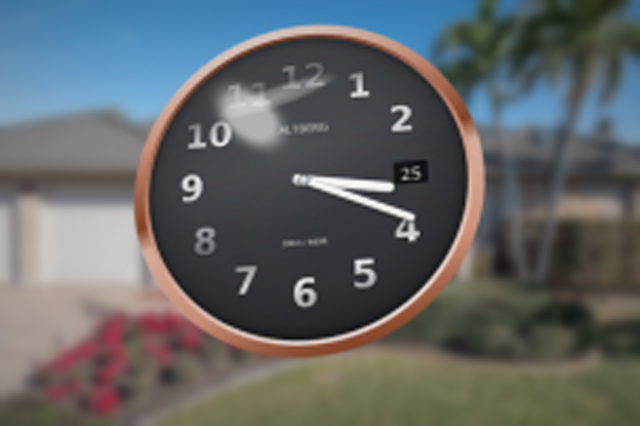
3:19
